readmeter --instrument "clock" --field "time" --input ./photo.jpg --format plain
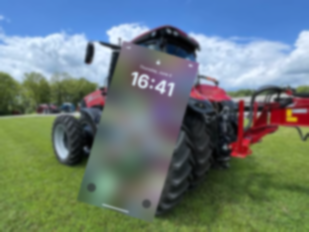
16:41
